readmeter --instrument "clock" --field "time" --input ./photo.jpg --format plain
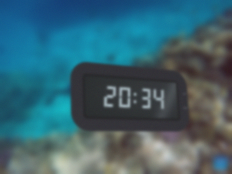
20:34
